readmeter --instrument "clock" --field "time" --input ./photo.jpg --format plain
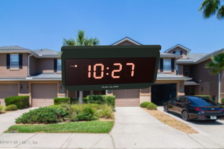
10:27
